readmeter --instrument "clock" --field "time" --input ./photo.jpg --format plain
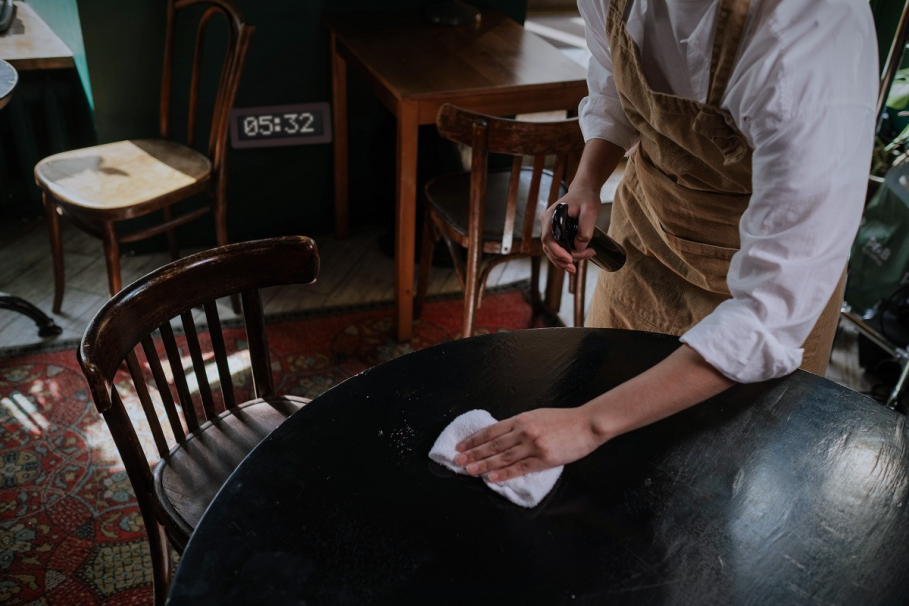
5:32
